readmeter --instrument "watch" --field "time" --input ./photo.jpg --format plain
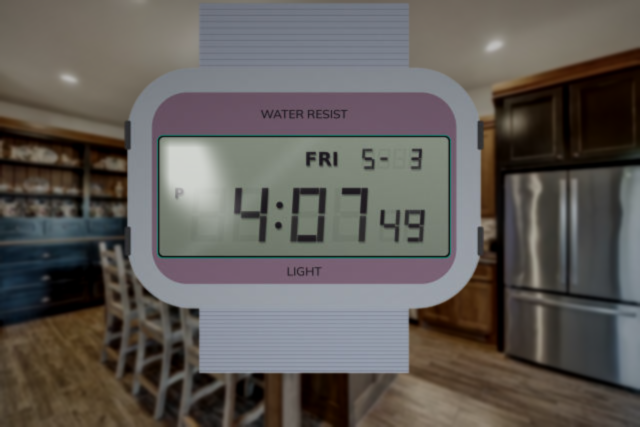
4:07:49
